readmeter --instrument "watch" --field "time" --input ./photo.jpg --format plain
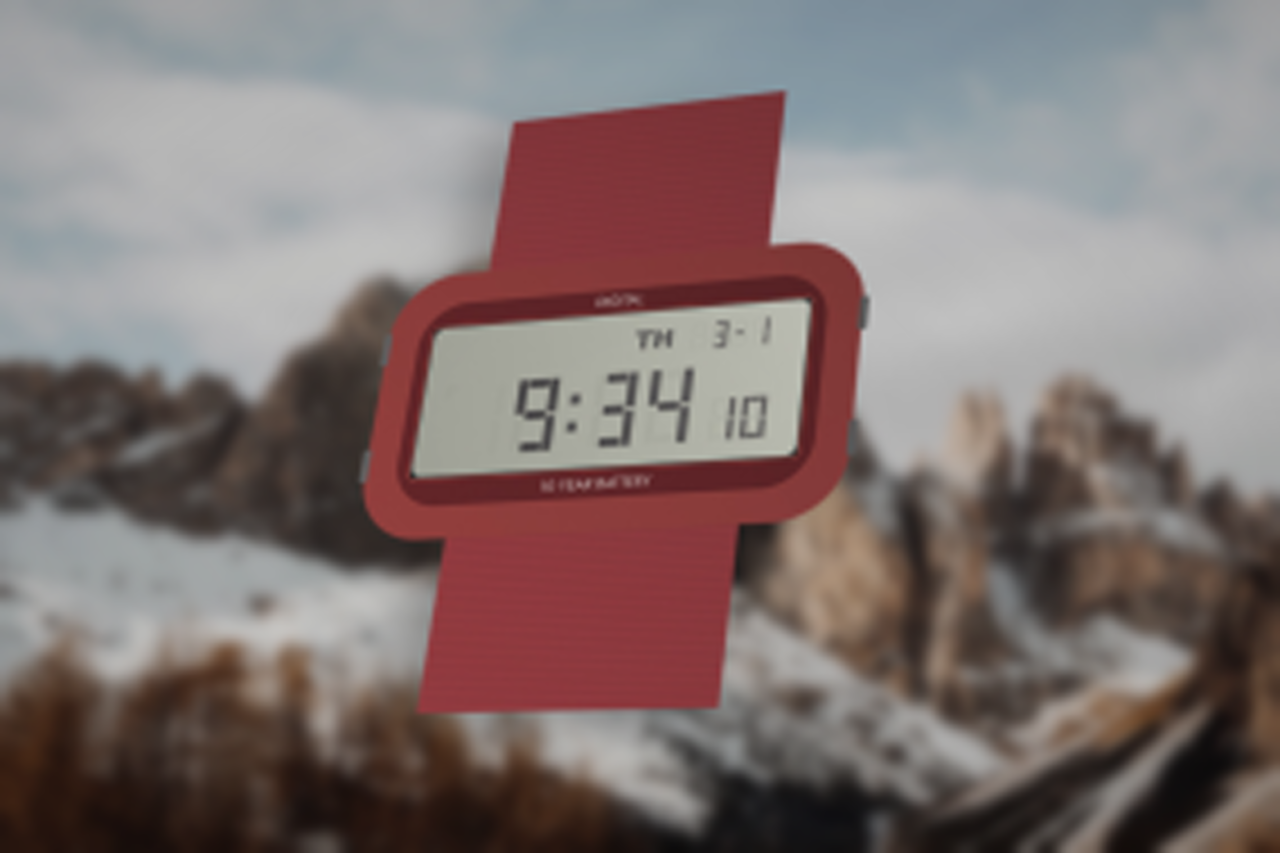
9:34:10
